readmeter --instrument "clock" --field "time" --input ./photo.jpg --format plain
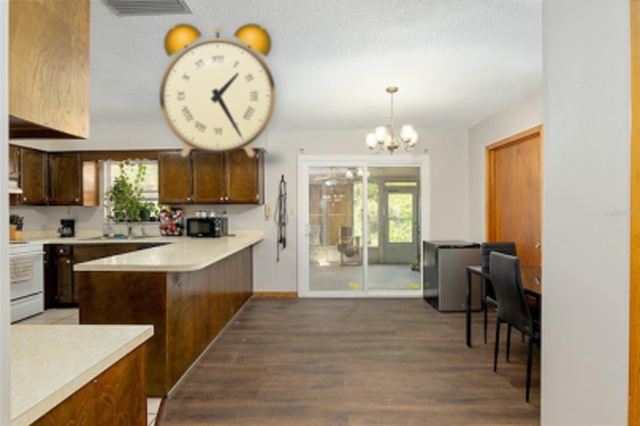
1:25
